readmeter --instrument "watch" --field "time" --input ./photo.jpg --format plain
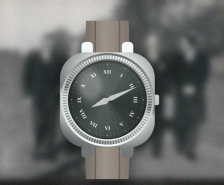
8:11
